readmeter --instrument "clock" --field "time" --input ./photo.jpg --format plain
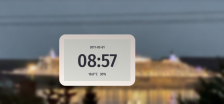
8:57
